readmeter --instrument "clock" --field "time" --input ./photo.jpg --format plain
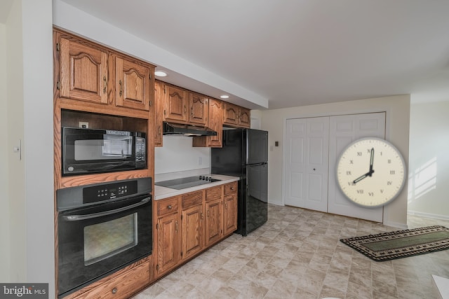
8:01
